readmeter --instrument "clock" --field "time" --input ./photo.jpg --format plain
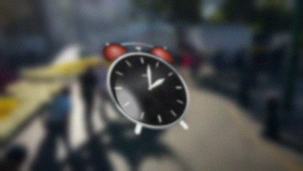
2:02
